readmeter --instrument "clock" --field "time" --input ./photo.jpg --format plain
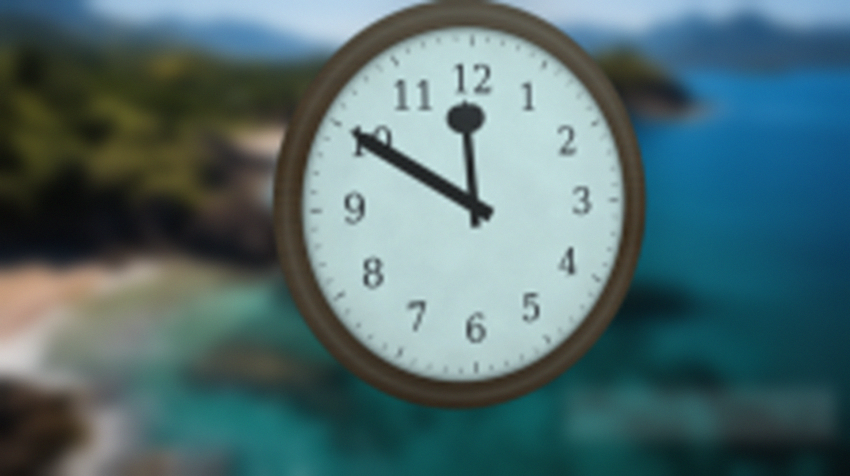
11:50
